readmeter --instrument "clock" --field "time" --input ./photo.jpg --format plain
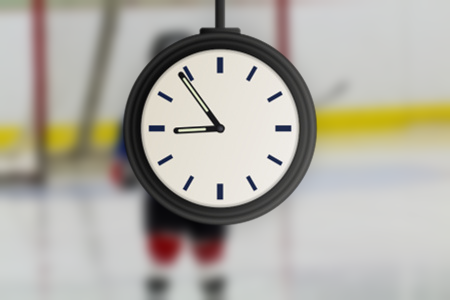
8:54
